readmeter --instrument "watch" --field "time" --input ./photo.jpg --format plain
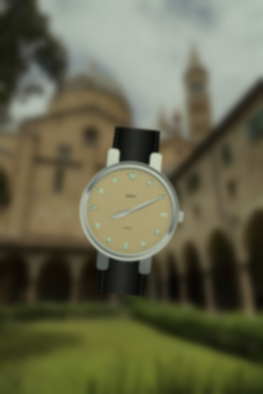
8:10
